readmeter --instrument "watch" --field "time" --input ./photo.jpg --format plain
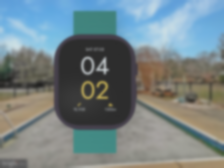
4:02
